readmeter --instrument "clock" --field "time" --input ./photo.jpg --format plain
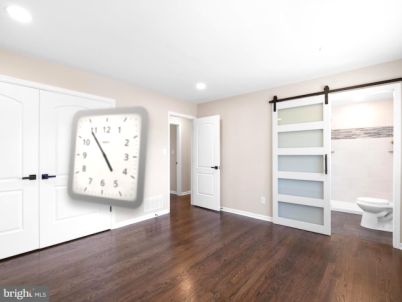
4:54
